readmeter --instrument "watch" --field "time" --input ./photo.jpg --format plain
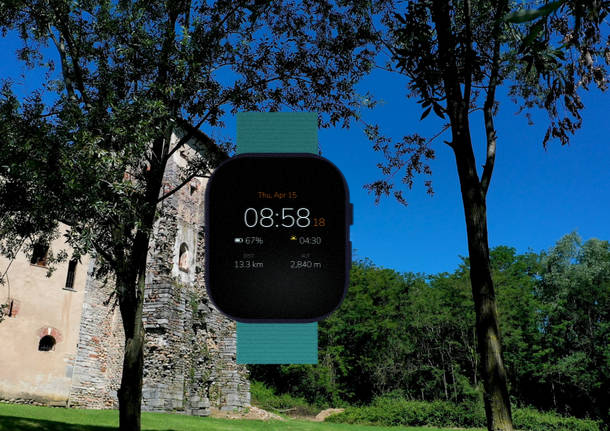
8:58:18
